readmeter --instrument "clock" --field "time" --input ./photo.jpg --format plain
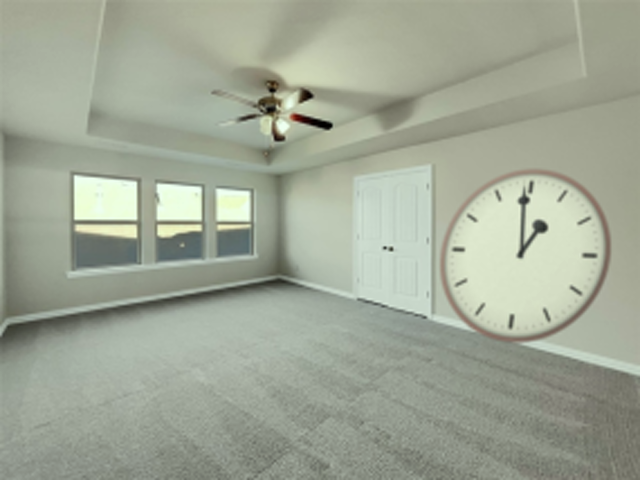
12:59
